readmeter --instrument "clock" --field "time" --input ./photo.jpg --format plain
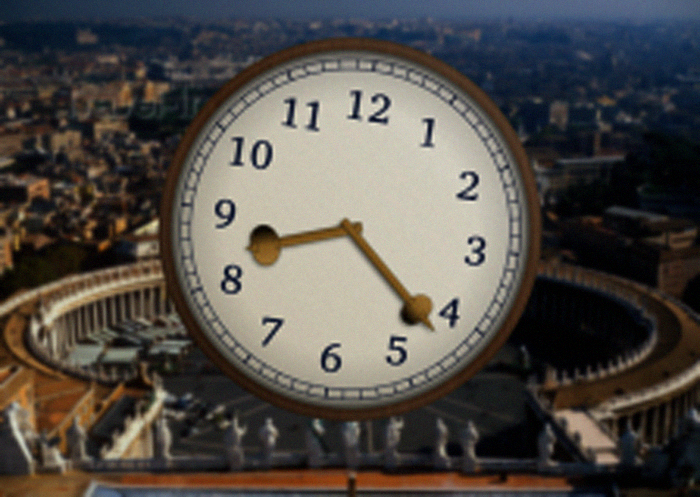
8:22
